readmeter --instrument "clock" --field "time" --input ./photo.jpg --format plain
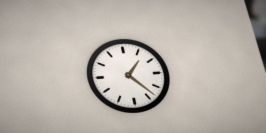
1:23
